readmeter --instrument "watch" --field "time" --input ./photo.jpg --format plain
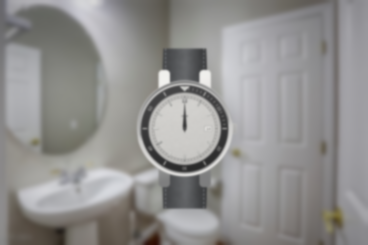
12:00
